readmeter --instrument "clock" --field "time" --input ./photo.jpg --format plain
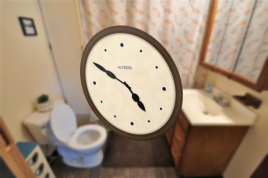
4:50
